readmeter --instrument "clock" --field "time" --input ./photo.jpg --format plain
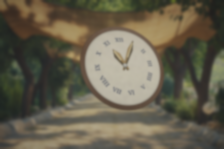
11:05
